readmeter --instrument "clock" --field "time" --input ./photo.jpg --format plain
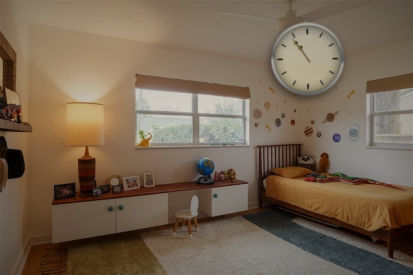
10:54
